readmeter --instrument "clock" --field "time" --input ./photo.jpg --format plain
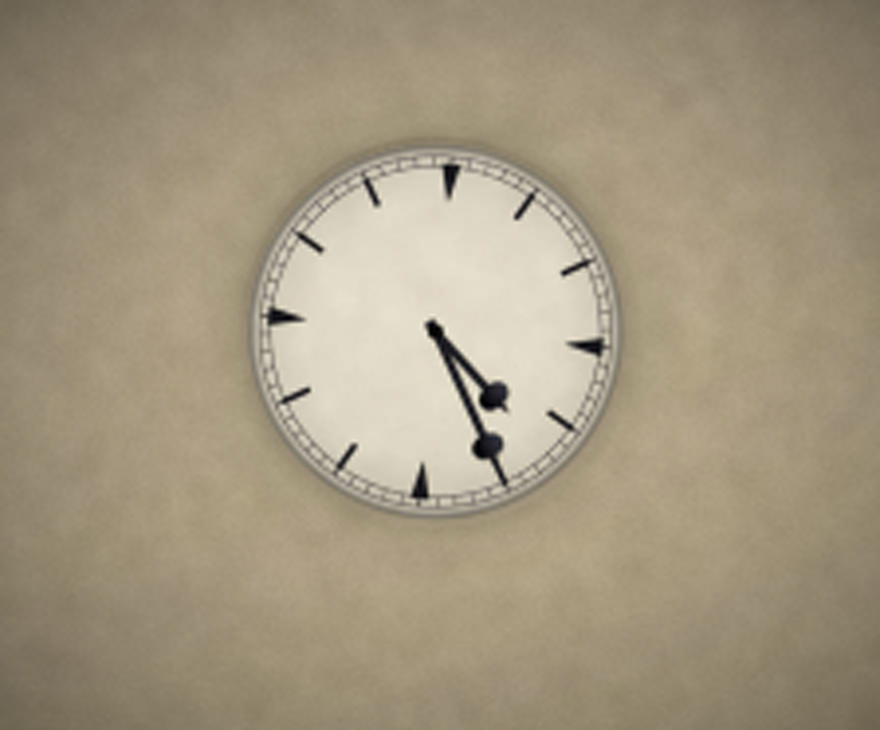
4:25
